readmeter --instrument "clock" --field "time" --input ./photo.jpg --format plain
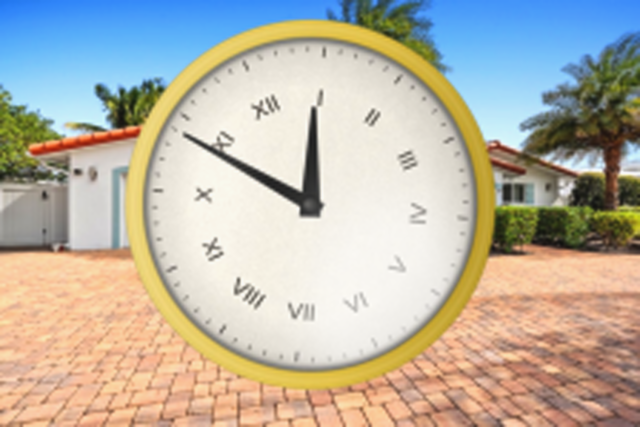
12:54
